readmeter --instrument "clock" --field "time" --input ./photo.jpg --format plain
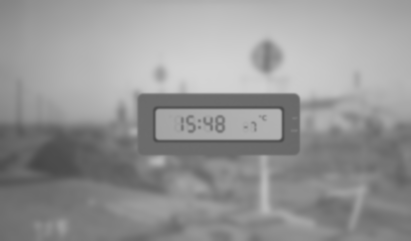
15:48
